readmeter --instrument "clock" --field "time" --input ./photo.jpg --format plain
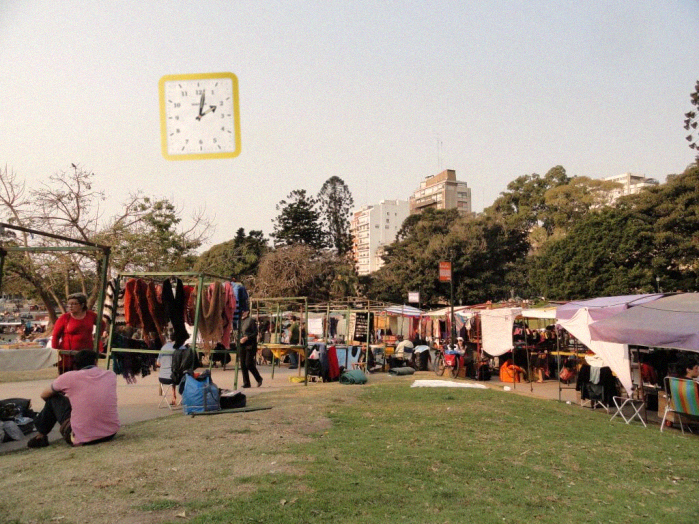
2:02
